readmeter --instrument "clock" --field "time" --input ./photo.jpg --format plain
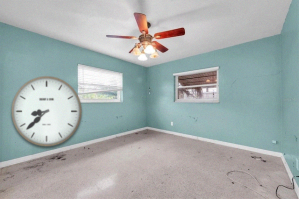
8:38
